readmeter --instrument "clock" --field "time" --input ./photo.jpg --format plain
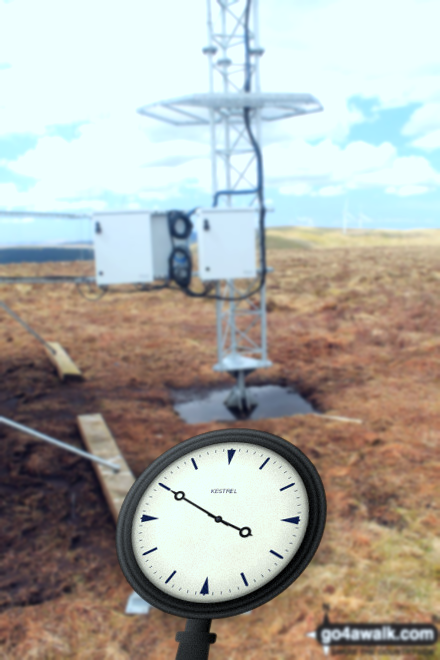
3:50
